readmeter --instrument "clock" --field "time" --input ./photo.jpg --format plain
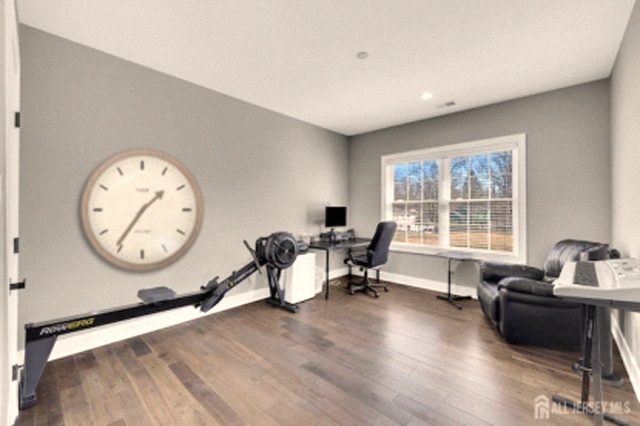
1:36
